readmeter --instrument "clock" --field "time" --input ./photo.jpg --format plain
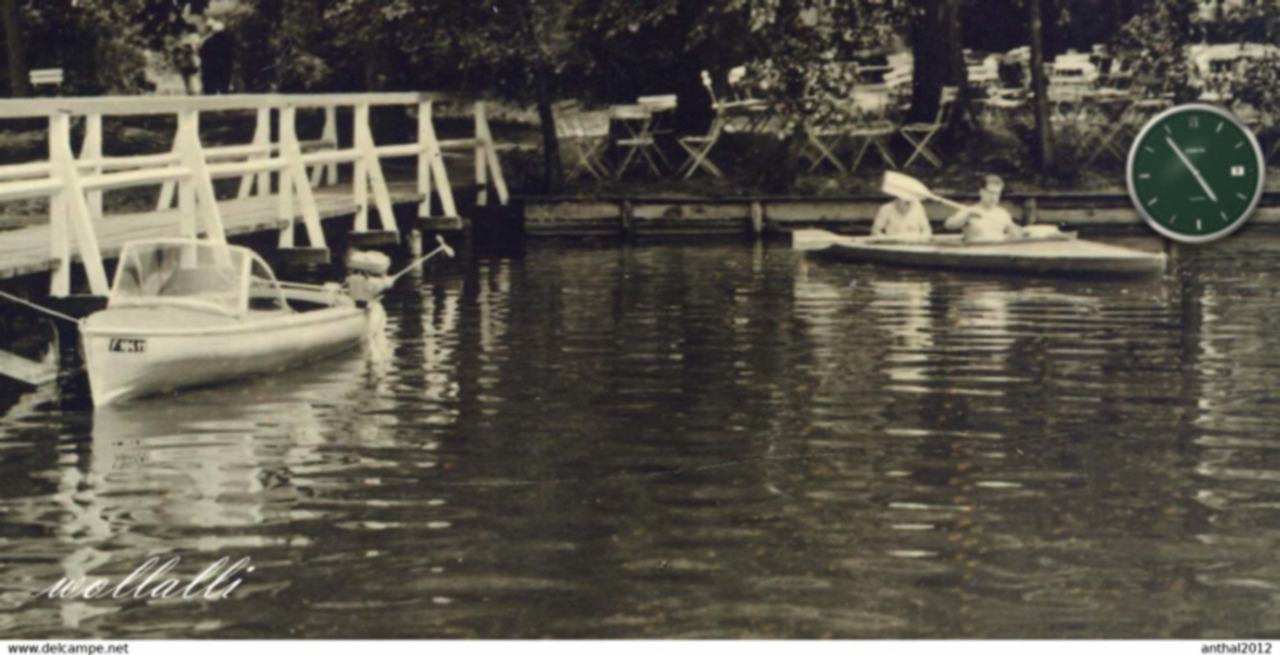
4:54
